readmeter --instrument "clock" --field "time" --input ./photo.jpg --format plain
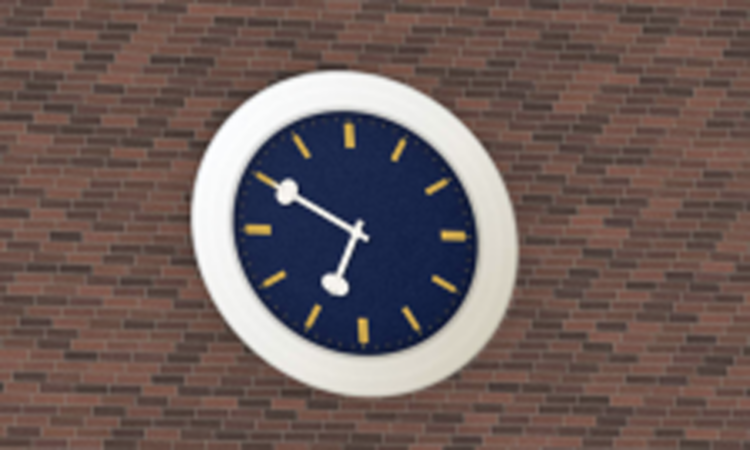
6:50
